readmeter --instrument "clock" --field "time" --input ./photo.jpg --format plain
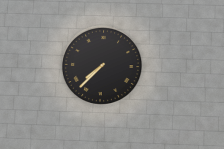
7:37
